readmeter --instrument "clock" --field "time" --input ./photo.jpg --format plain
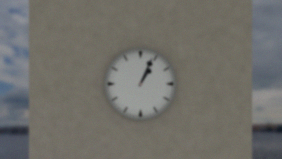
1:04
